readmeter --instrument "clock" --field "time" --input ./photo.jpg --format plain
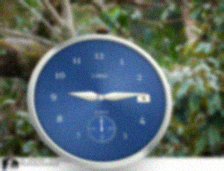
9:14
